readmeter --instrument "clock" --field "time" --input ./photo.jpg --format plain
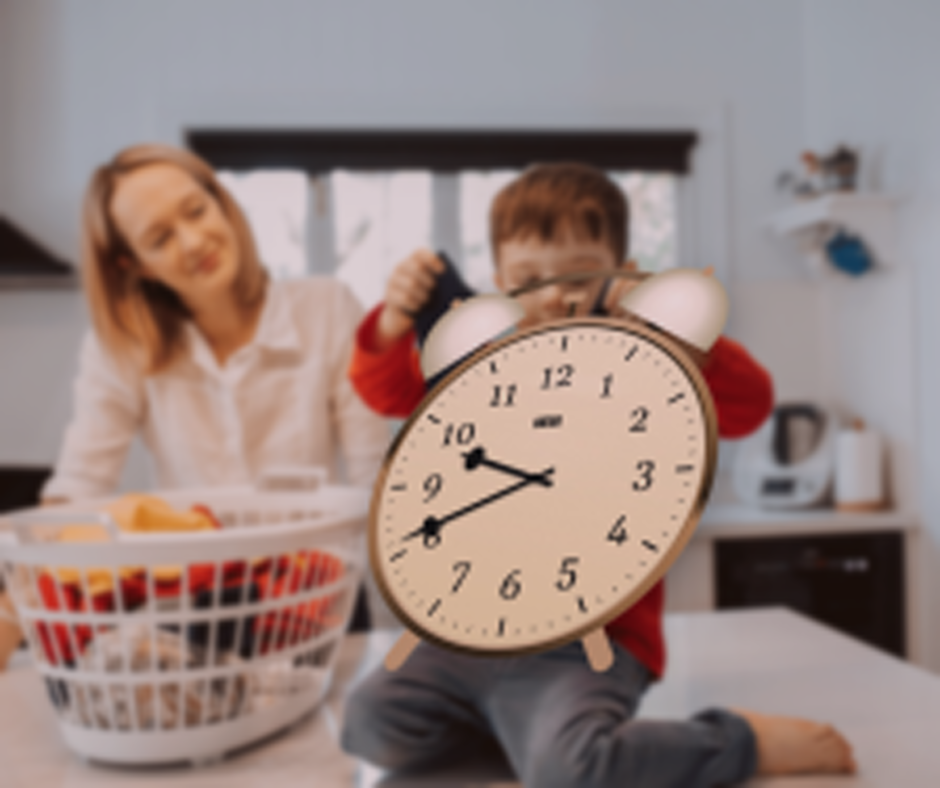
9:41
